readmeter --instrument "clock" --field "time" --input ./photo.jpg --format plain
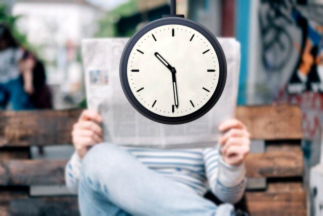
10:29
